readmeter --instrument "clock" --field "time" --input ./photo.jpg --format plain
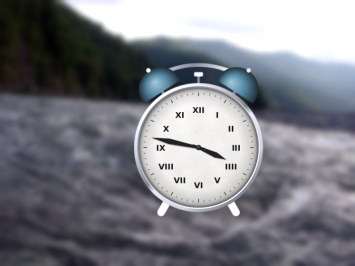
3:47
